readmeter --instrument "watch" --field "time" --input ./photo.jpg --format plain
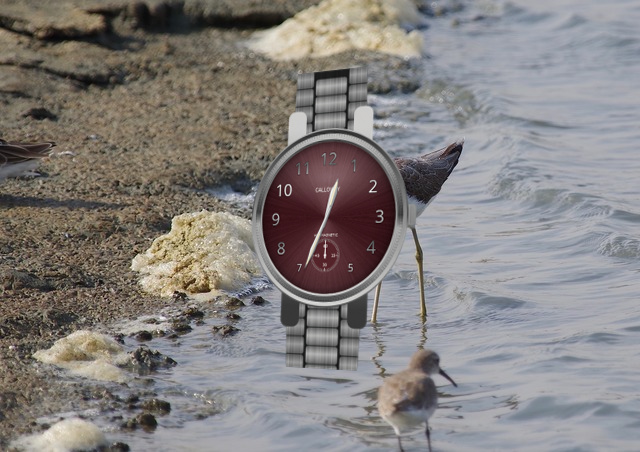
12:34
